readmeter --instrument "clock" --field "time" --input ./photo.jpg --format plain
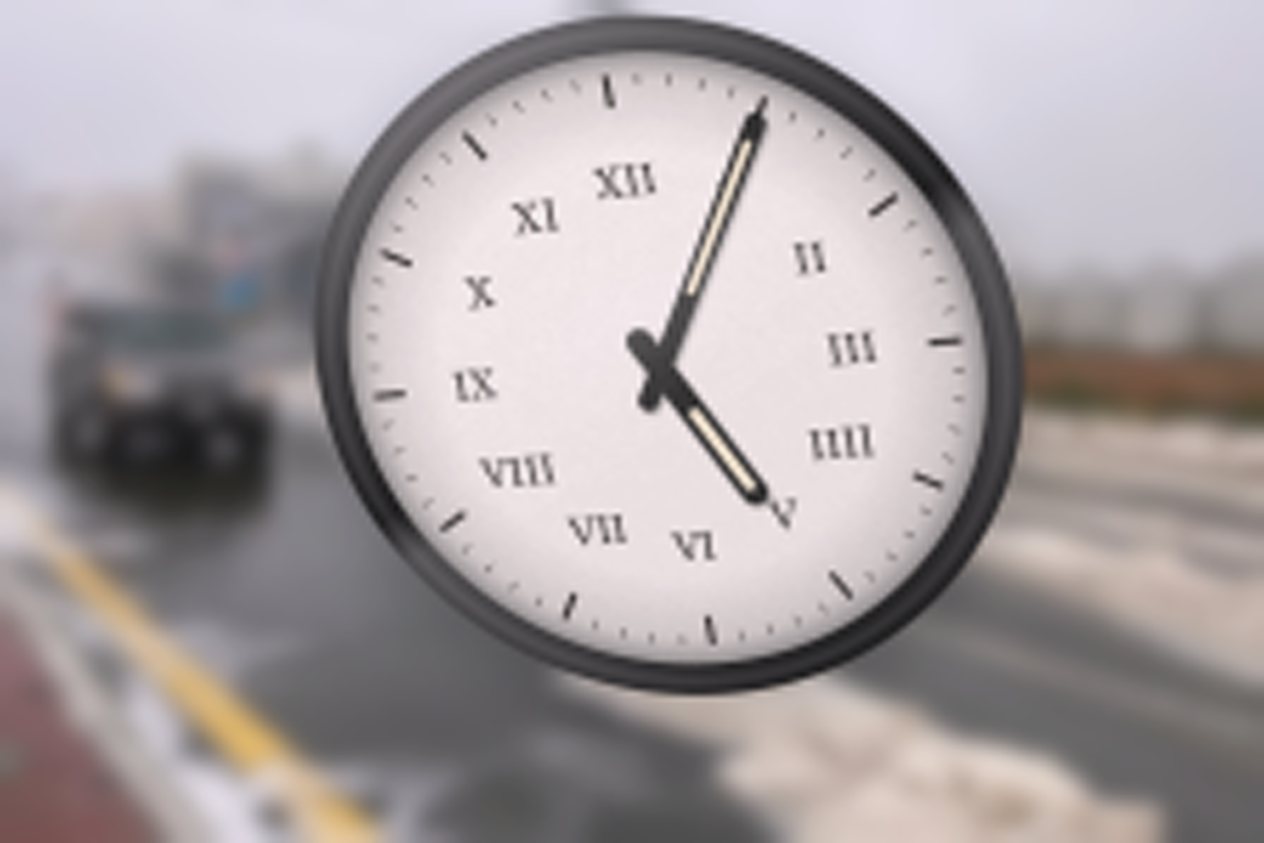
5:05
